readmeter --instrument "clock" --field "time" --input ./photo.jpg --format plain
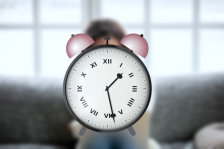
1:28
